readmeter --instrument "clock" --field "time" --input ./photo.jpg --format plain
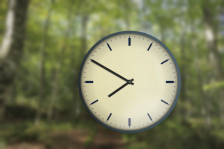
7:50
